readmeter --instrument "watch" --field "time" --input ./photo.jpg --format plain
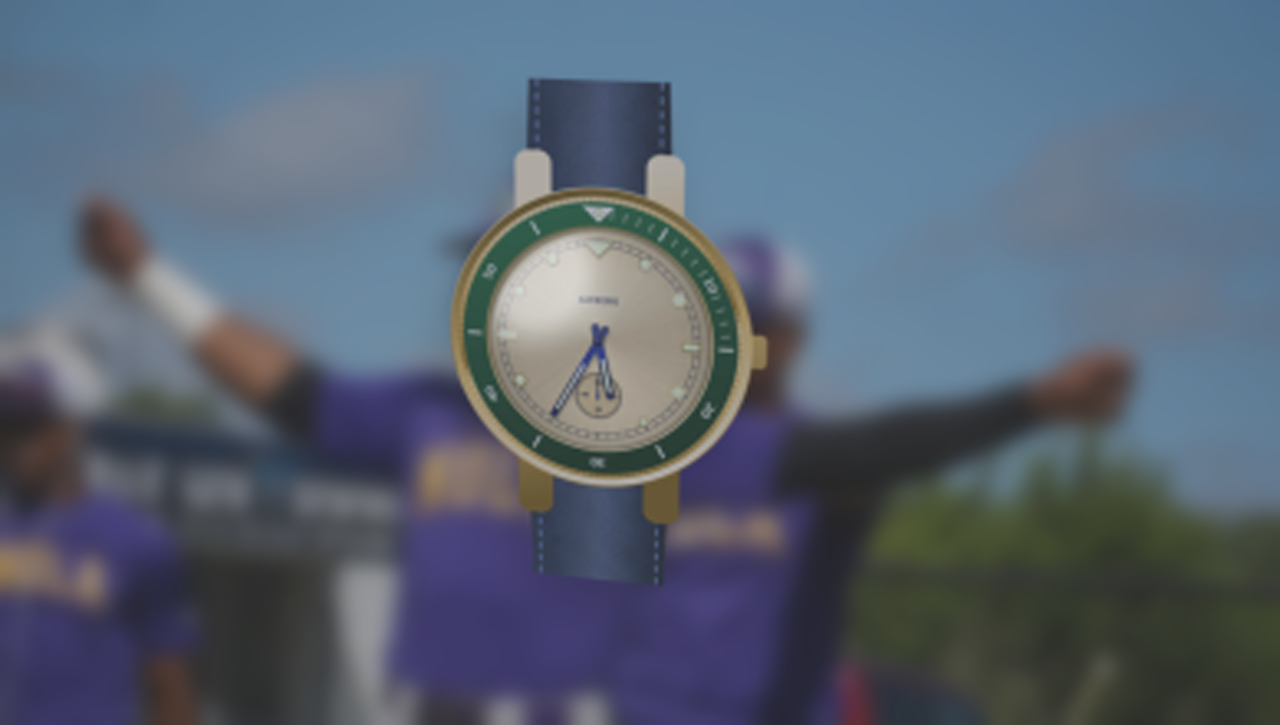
5:35
